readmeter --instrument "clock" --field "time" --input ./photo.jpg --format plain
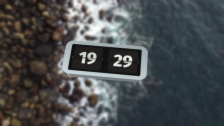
19:29
